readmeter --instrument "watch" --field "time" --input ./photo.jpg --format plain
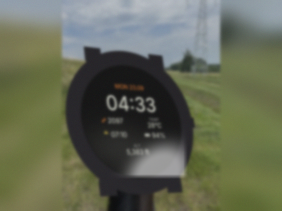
4:33
